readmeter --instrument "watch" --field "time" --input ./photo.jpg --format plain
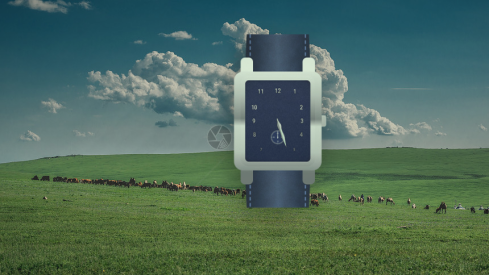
5:27
